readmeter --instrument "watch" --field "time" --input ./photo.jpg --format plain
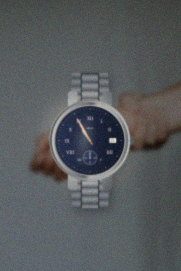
10:55
